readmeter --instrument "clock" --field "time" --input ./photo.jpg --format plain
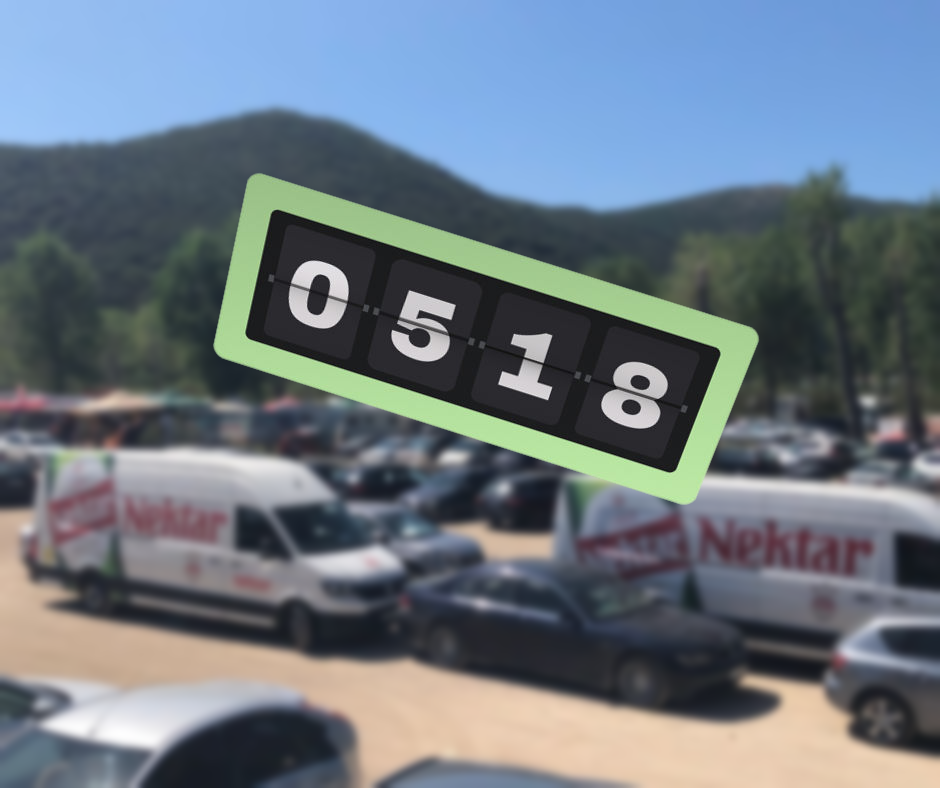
5:18
